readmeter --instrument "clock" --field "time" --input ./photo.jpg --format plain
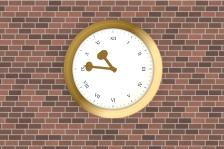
10:46
